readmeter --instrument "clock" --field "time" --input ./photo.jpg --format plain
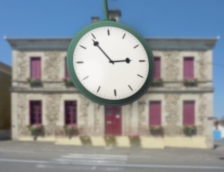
2:54
